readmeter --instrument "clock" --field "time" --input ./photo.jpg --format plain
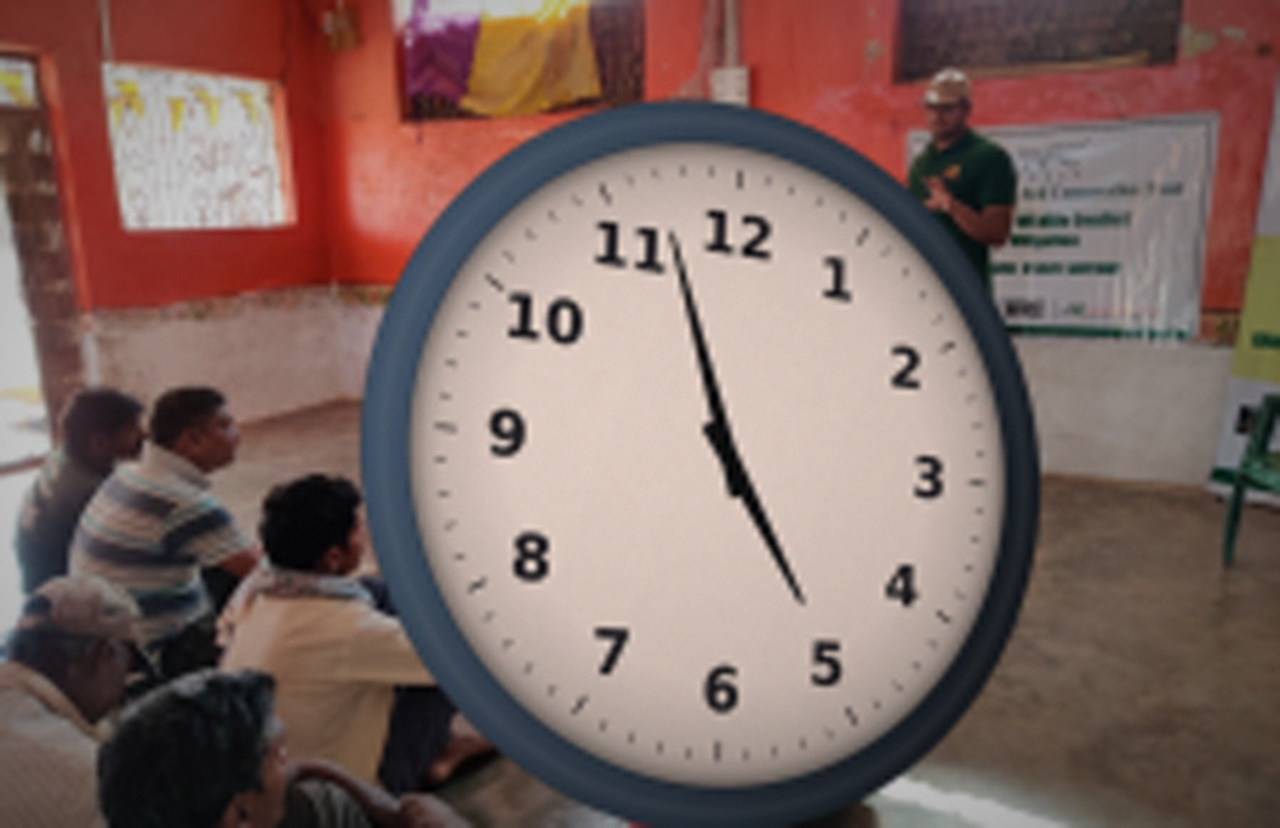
4:57
